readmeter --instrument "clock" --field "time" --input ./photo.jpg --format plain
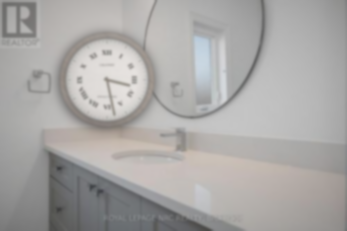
3:28
